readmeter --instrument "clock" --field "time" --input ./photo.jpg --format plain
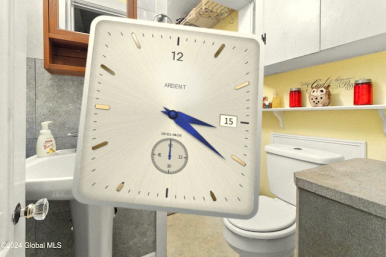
3:21
